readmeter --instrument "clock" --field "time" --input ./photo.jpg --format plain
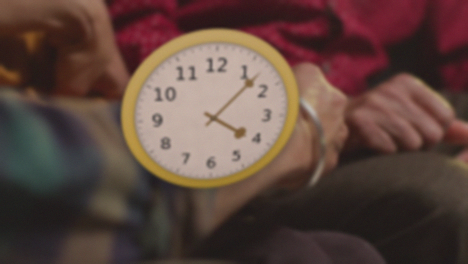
4:07
